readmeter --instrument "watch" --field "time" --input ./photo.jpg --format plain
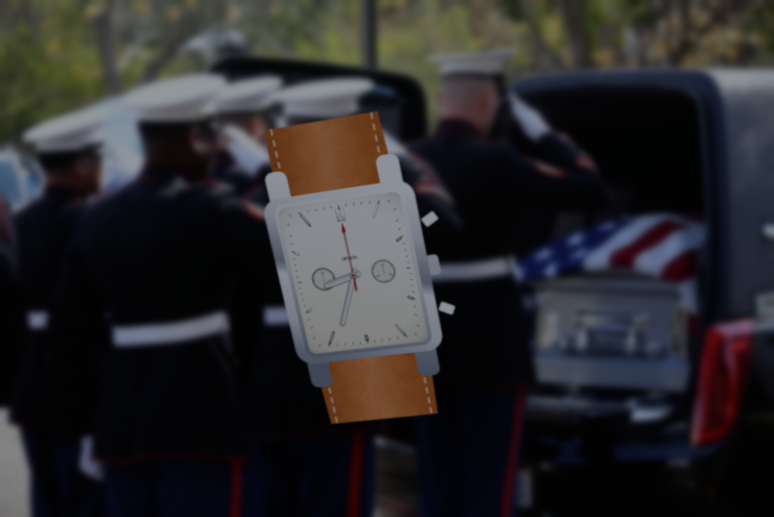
8:34
